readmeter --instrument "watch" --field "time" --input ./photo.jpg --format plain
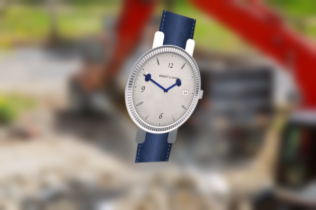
1:49
